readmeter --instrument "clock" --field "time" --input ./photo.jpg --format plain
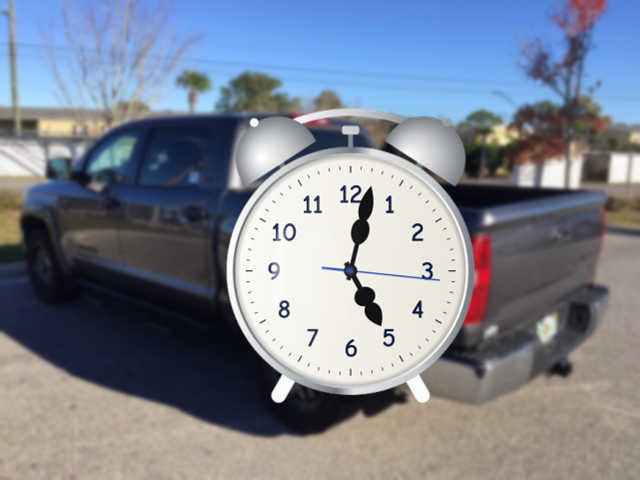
5:02:16
